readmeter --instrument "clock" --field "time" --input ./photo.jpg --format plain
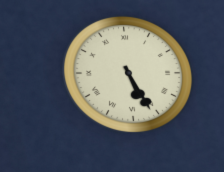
5:26
